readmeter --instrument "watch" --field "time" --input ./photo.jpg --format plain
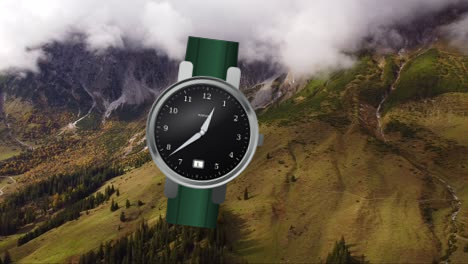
12:38
